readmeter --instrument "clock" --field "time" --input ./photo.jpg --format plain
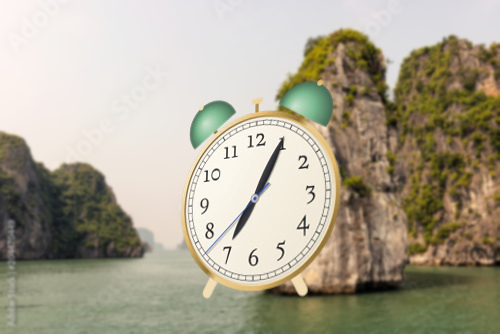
7:04:38
